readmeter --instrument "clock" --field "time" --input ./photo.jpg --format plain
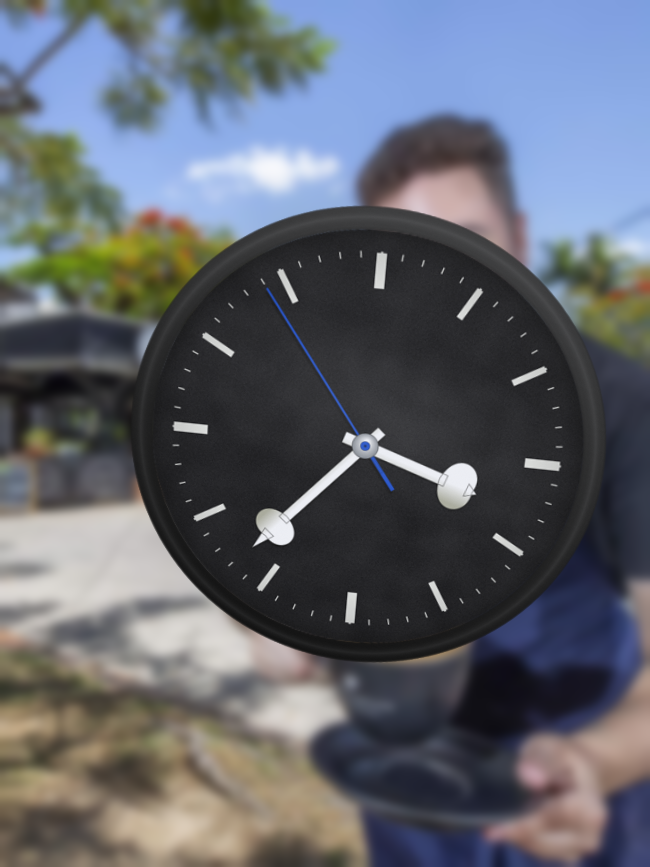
3:36:54
